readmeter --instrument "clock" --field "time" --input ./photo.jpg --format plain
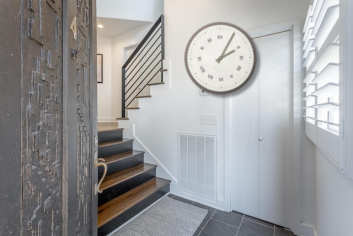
2:05
